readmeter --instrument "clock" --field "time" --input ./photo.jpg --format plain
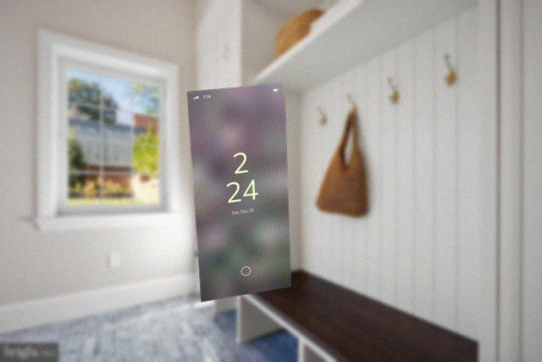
2:24
